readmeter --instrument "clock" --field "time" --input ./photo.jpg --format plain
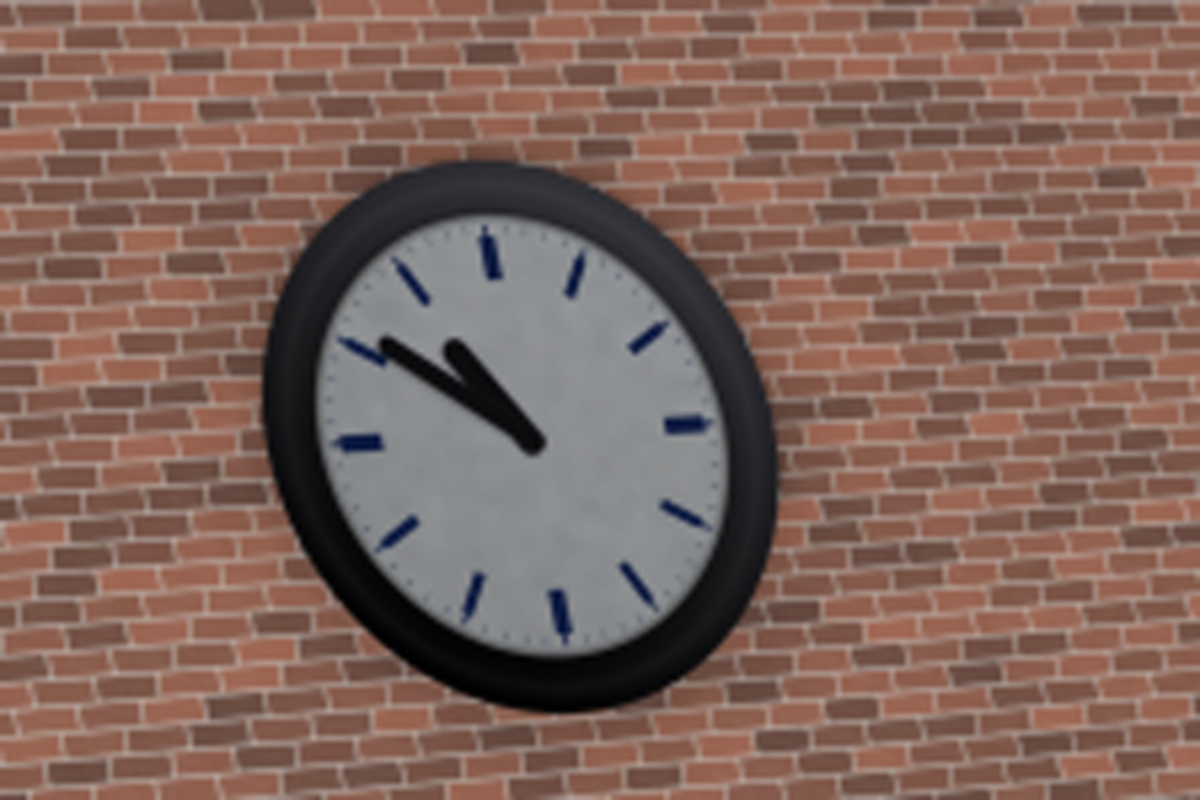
10:51
